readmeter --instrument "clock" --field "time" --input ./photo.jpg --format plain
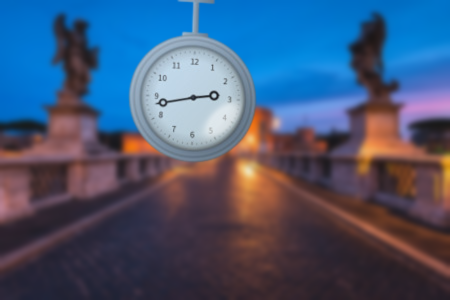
2:43
